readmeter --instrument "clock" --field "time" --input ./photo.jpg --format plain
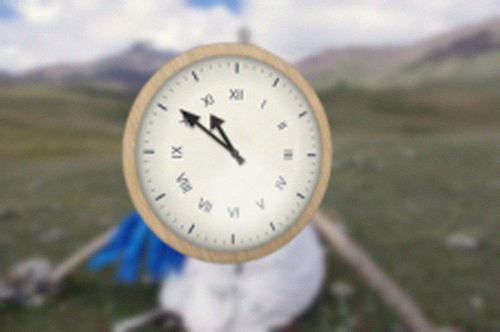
10:51
